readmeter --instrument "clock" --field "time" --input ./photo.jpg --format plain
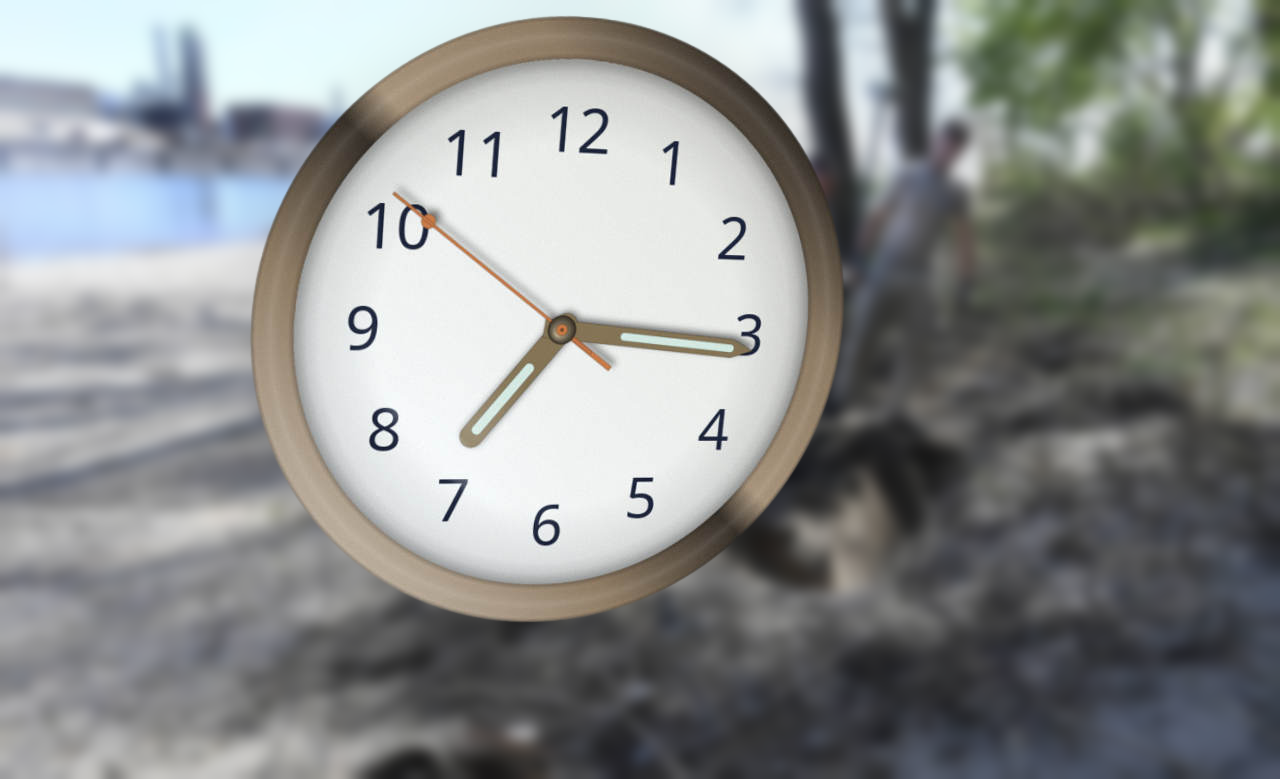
7:15:51
